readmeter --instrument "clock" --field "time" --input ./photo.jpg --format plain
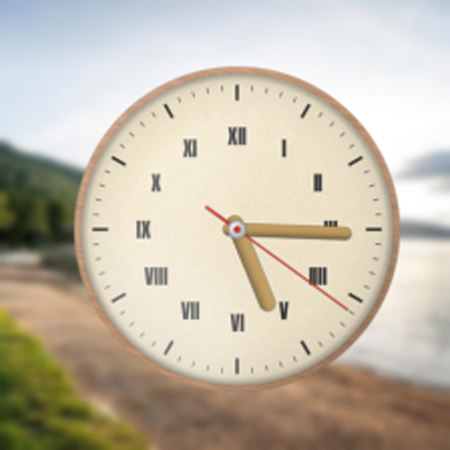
5:15:21
